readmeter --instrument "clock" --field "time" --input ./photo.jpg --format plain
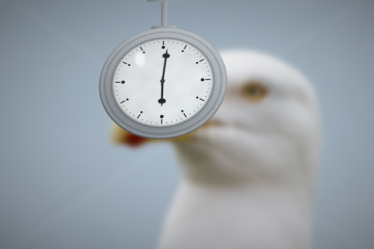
6:01
